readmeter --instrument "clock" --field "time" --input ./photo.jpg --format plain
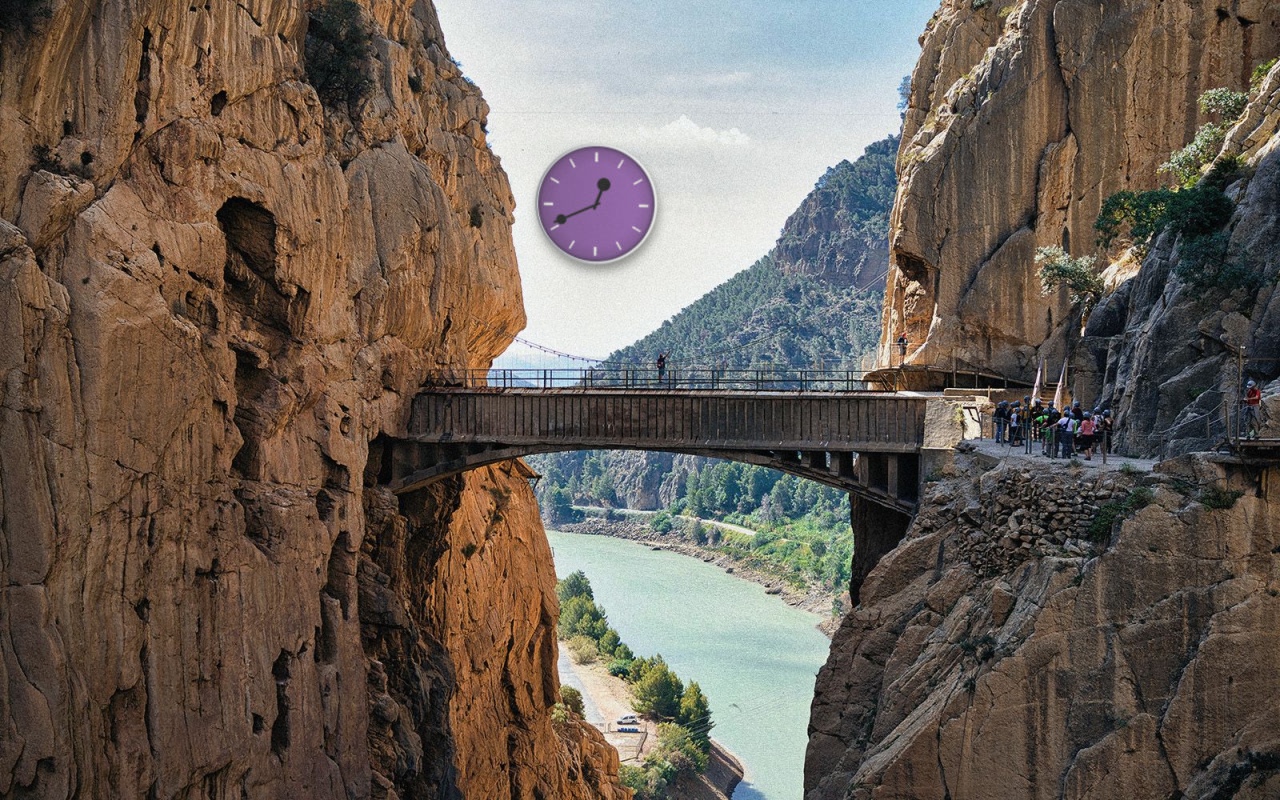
12:41
